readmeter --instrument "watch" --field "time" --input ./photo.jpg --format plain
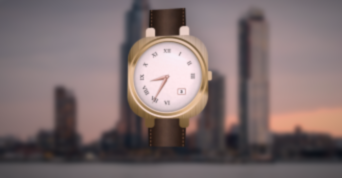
8:35
